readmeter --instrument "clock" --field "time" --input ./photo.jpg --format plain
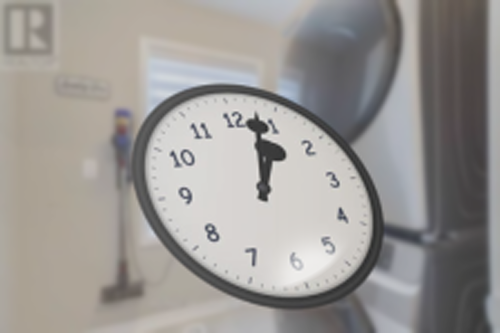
1:03
